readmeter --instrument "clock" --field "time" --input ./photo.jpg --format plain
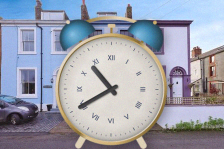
10:40
